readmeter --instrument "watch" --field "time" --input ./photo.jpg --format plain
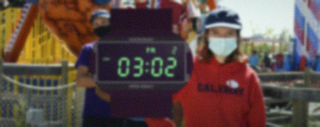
3:02
